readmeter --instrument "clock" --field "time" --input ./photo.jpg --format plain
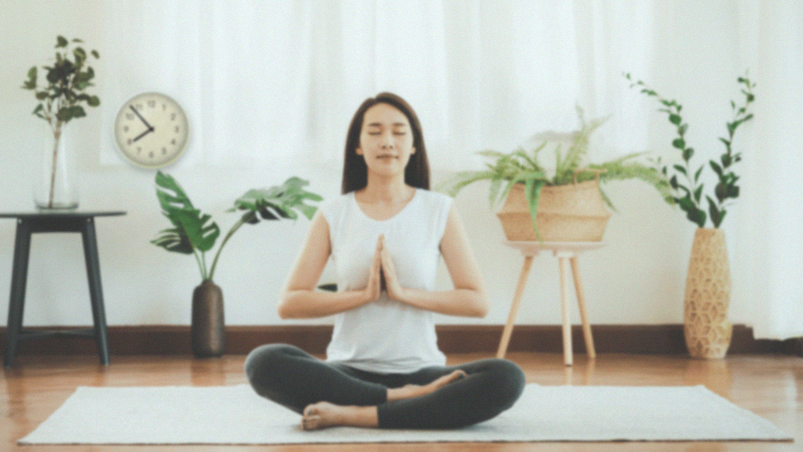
7:53
